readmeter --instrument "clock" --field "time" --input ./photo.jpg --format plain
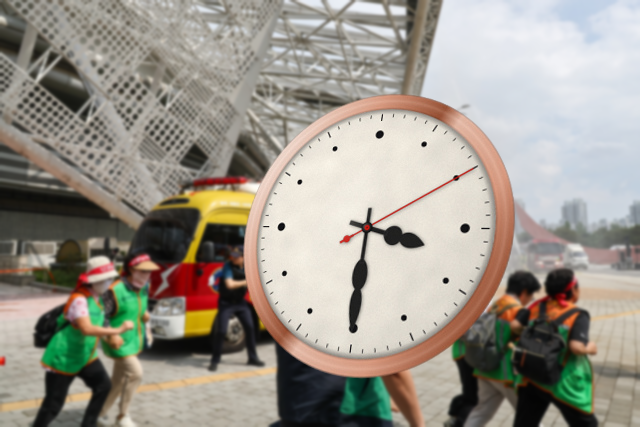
3:30:10
